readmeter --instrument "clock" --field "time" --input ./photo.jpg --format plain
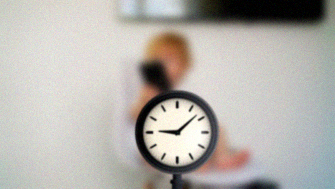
9:08
